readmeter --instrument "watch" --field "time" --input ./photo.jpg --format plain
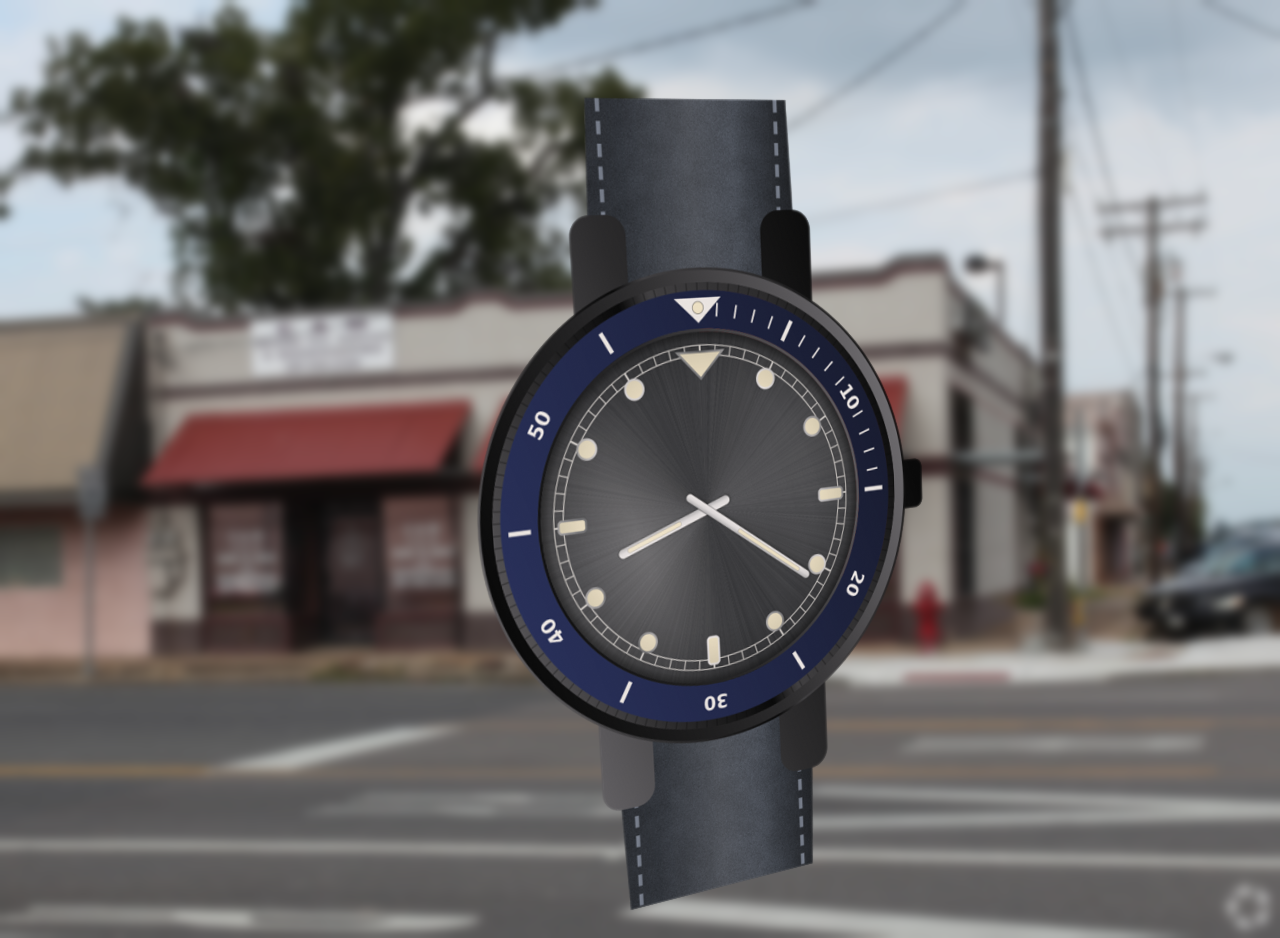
8:21
